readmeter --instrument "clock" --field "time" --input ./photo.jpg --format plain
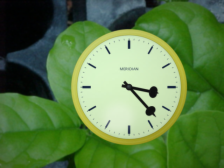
3:23
